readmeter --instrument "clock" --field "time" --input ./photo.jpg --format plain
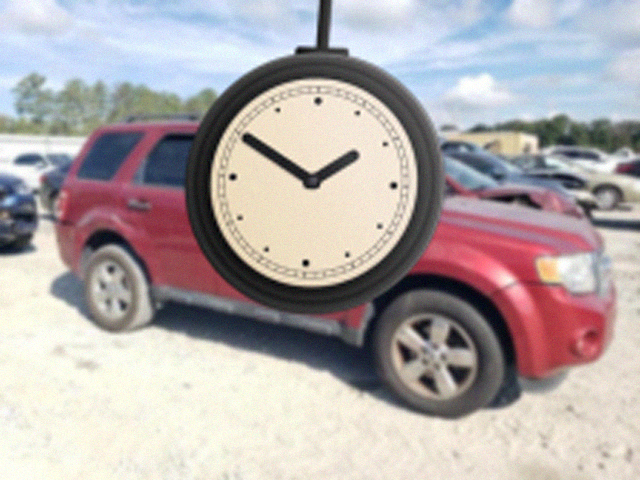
1:50
